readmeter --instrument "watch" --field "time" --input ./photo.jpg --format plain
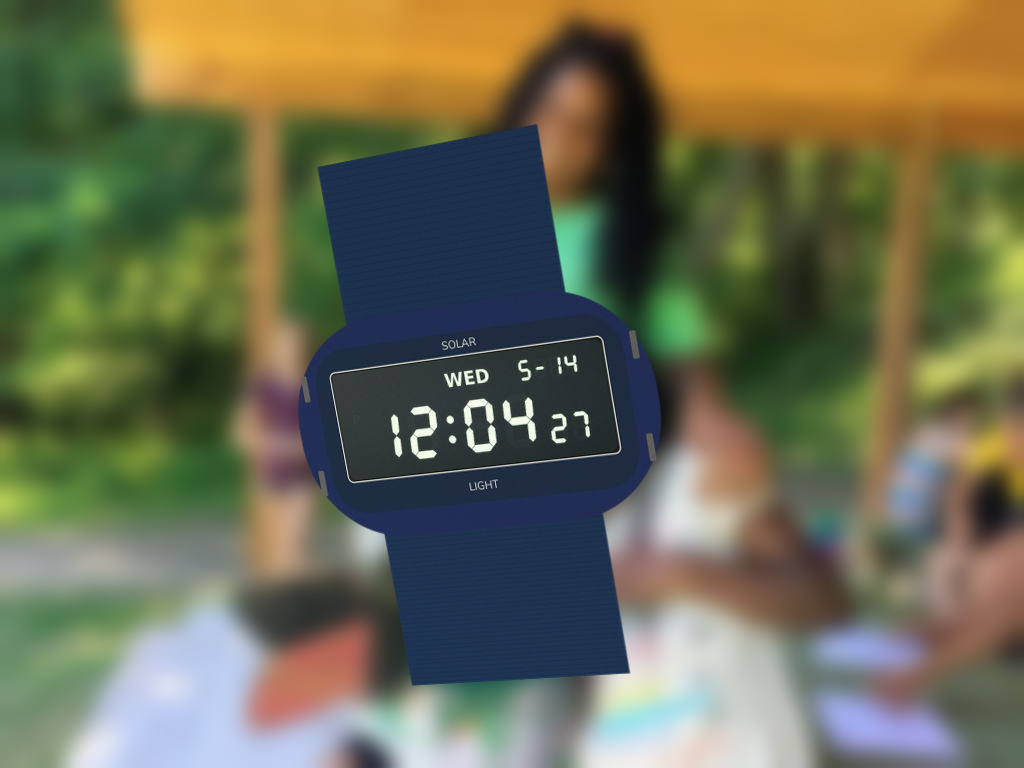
12:04:27
